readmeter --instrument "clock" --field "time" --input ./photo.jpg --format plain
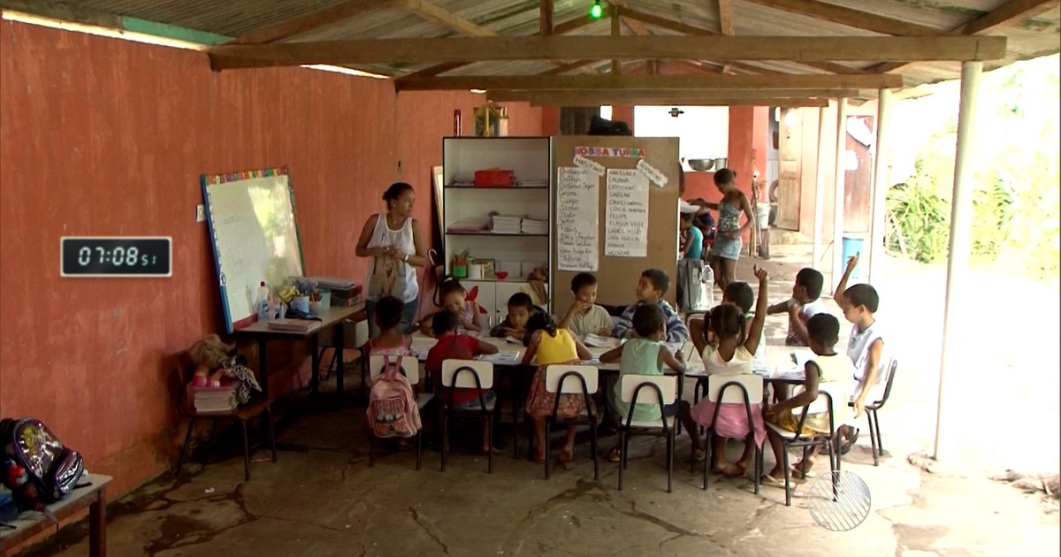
7:08
